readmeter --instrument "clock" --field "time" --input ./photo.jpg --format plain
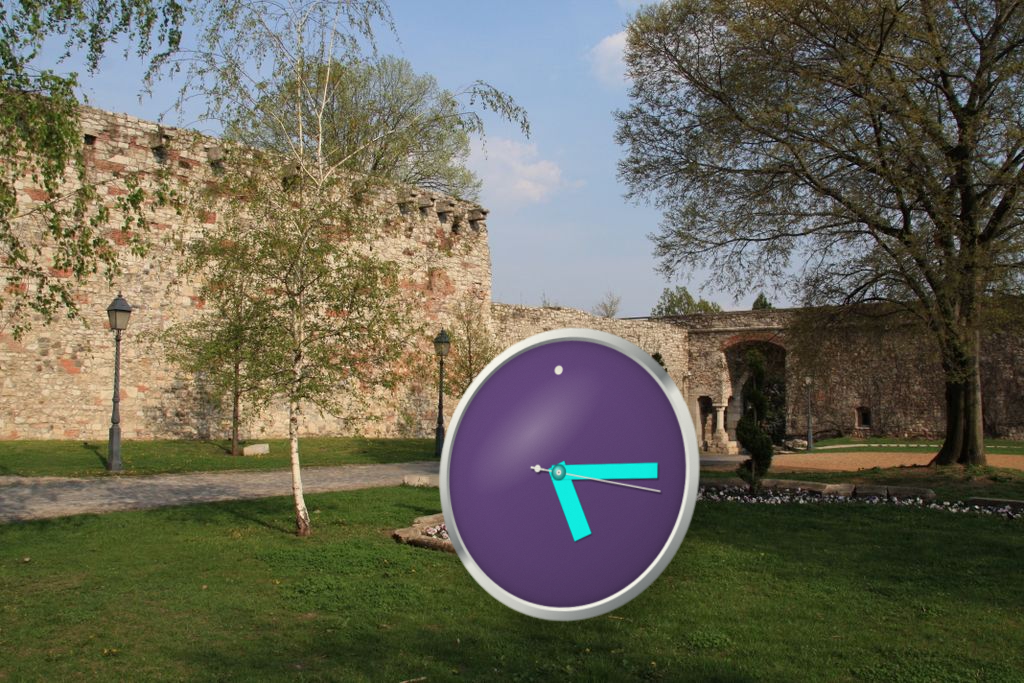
5:15:17
